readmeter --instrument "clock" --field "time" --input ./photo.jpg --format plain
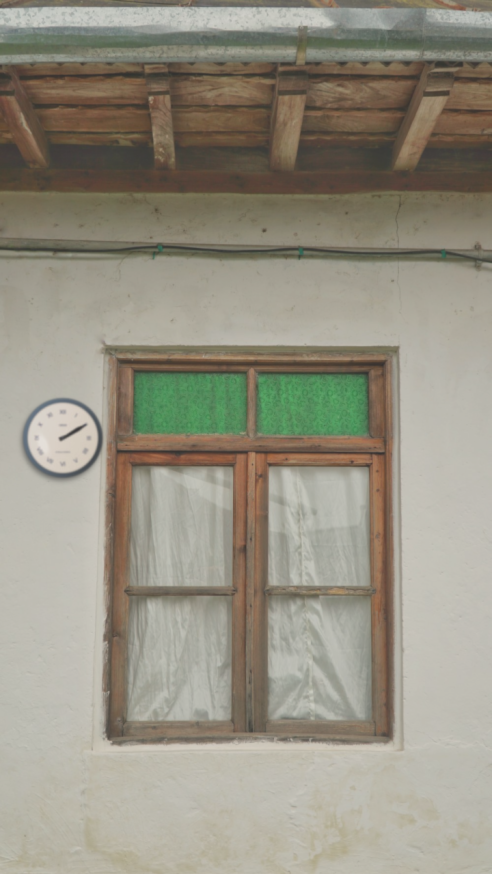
2:10
